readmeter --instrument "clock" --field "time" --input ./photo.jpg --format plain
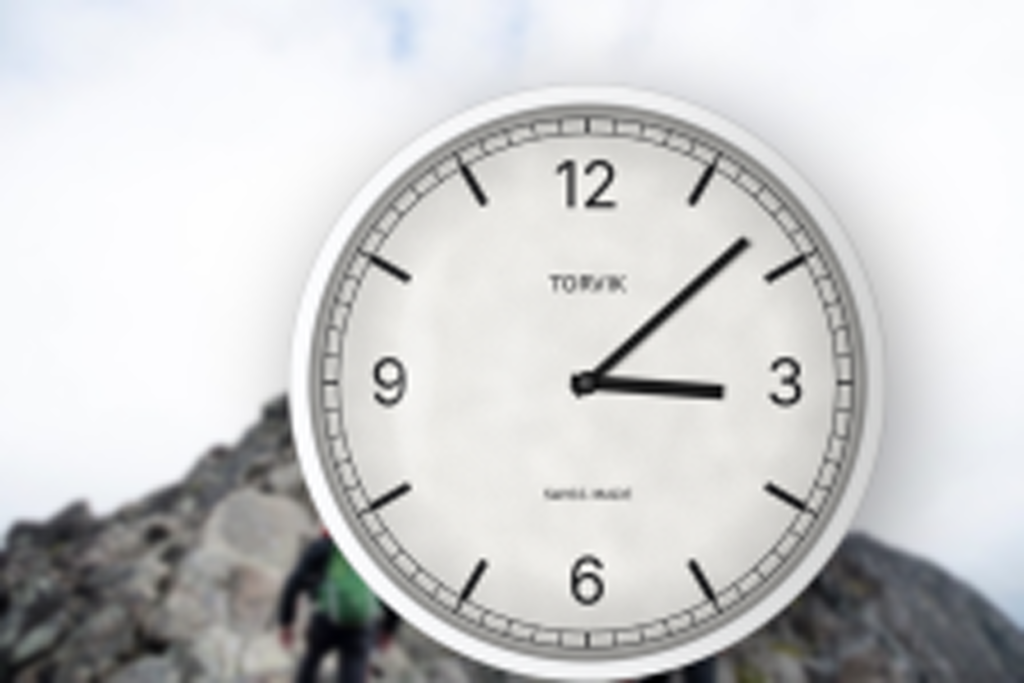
3:08
